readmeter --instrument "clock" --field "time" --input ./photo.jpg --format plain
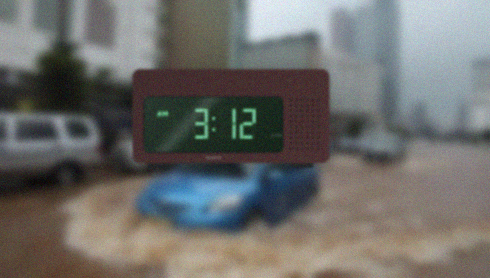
3:12
